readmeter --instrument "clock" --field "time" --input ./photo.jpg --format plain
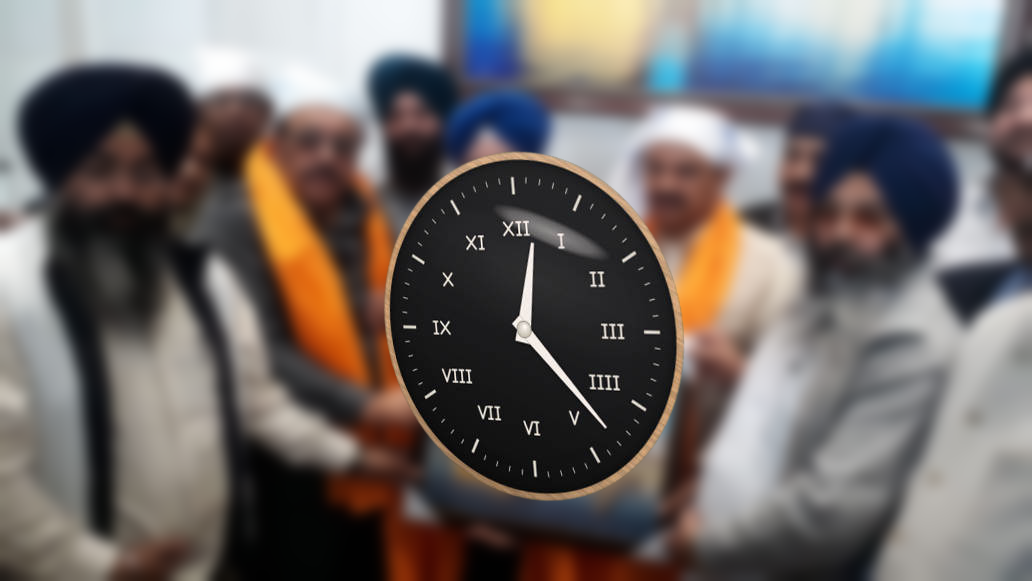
12:23
